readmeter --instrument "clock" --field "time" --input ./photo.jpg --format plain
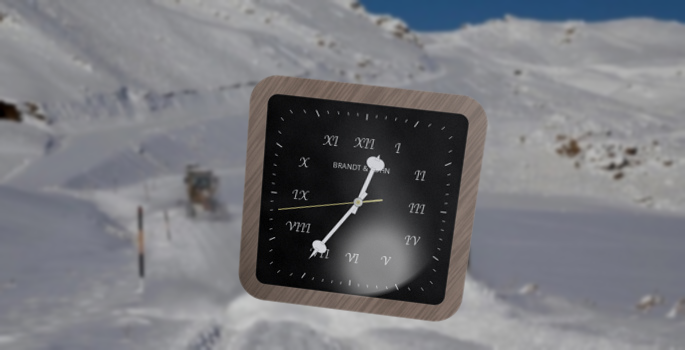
12:35:43
